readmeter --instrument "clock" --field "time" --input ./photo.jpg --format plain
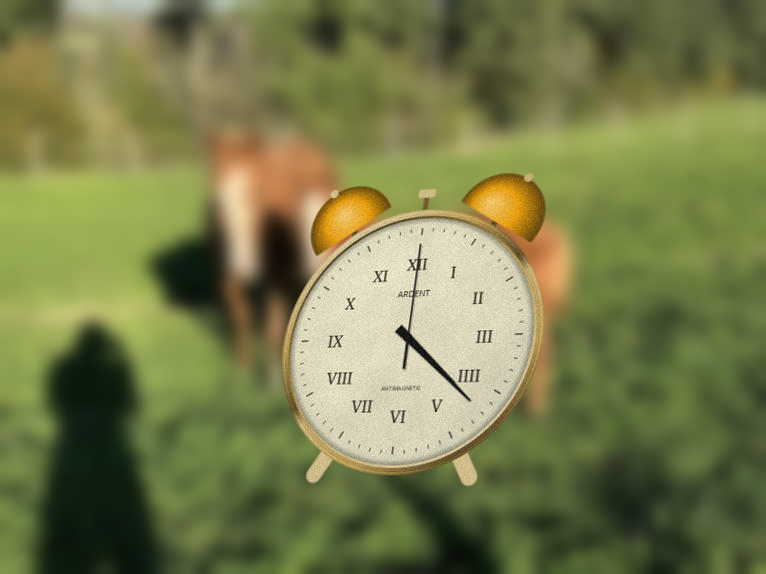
4:22:00
